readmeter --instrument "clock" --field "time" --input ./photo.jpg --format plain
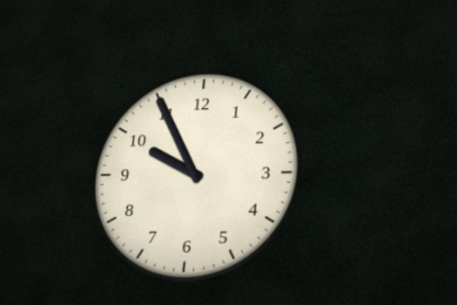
9:55
